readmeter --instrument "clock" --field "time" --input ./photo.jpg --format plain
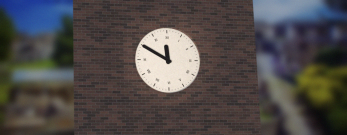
11:50
